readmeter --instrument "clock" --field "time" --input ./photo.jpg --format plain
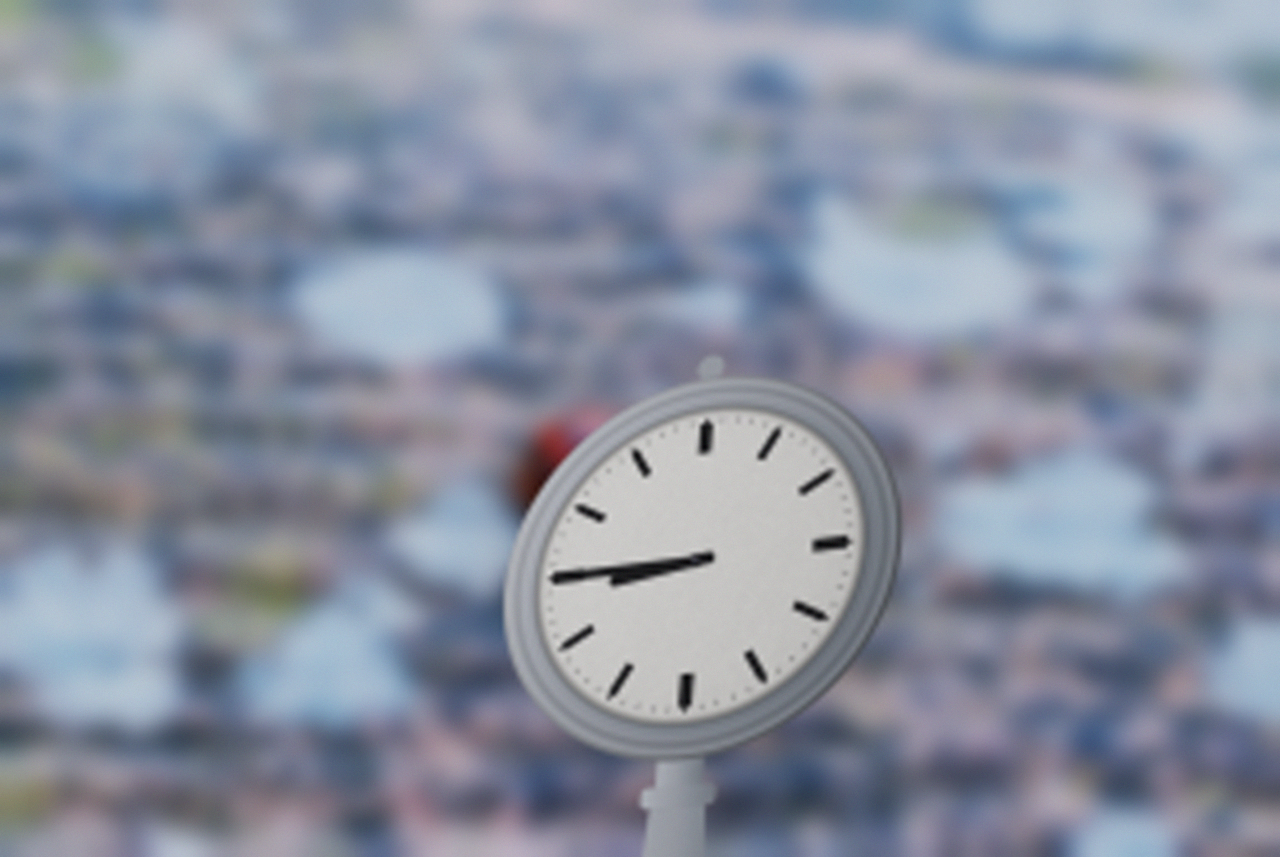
8:45
